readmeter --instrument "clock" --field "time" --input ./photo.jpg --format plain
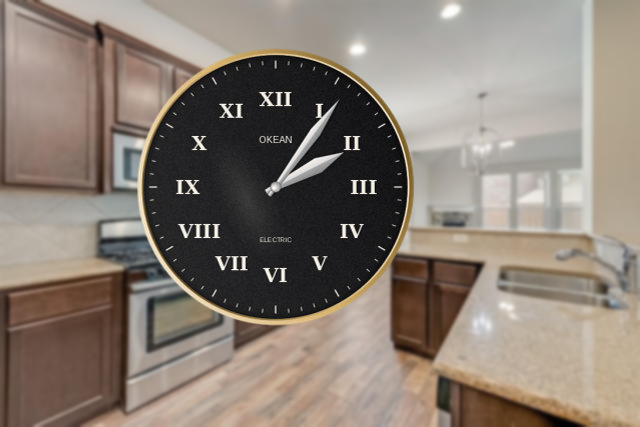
2:06
